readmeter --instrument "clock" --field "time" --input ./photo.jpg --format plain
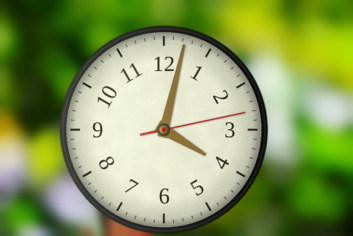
4:02:13
